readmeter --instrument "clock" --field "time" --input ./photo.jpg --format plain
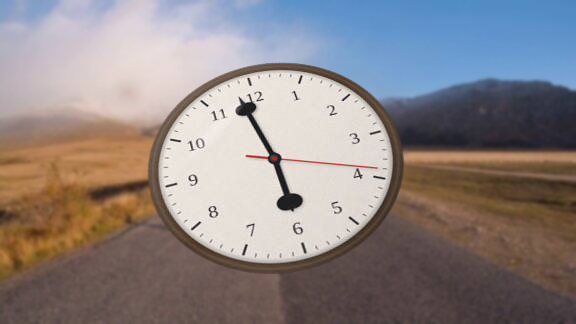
5:58:19
